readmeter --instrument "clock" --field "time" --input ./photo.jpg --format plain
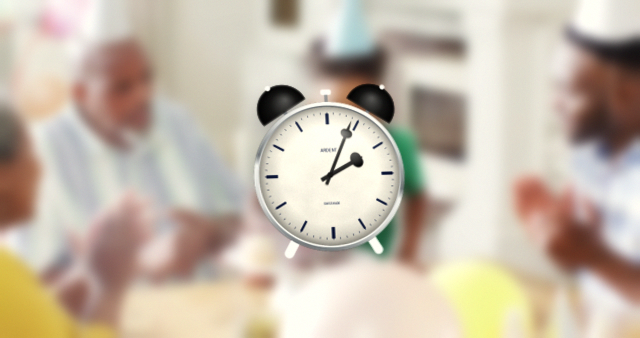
2:04
